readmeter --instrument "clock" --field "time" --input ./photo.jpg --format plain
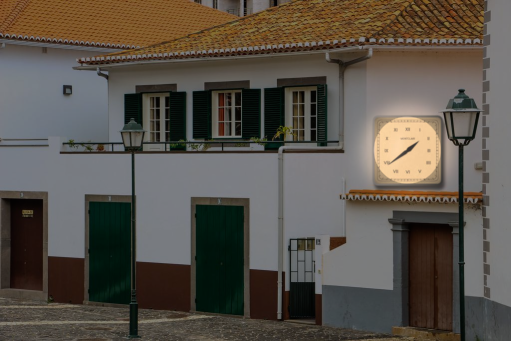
1:39
